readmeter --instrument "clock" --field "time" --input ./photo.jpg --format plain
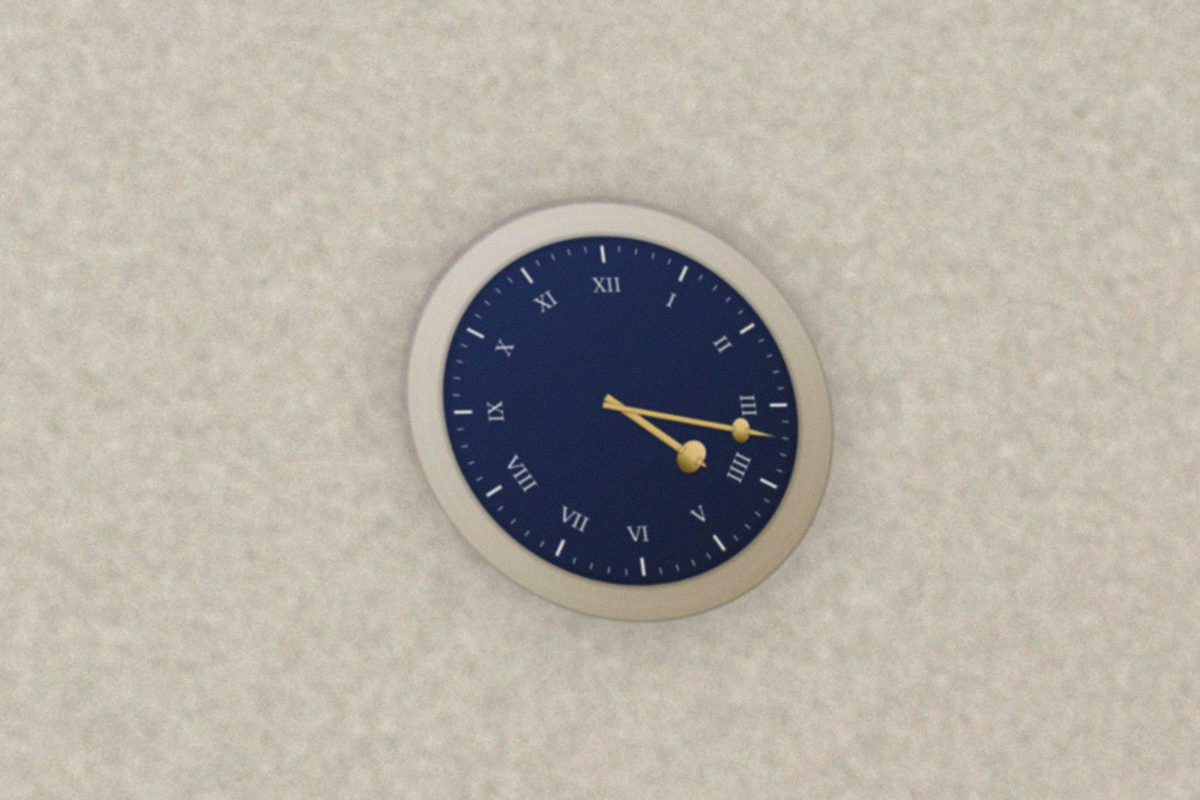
4:17
